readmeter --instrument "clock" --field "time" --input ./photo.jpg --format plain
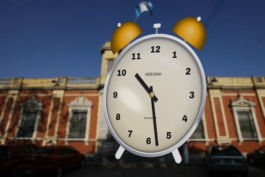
10:28
